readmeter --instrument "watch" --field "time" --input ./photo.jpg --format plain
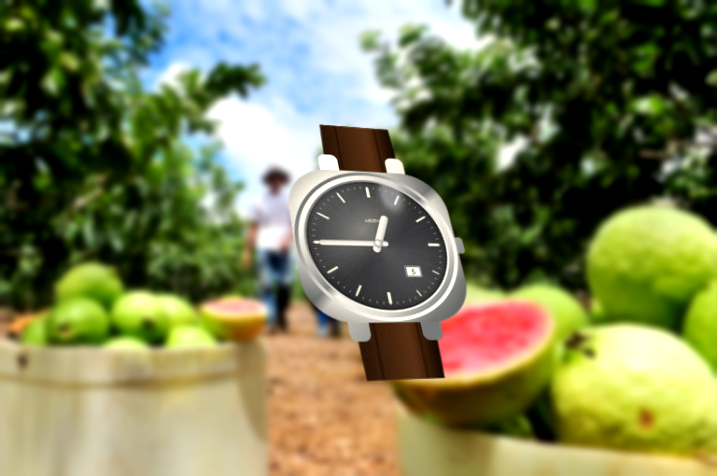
12:45
